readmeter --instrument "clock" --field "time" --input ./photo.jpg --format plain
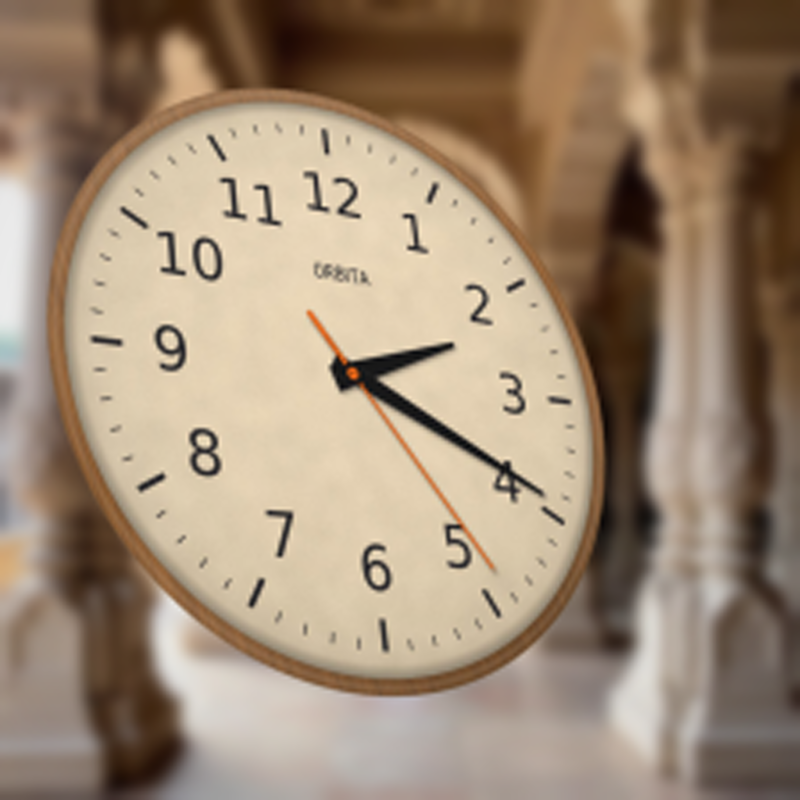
2:19:24
